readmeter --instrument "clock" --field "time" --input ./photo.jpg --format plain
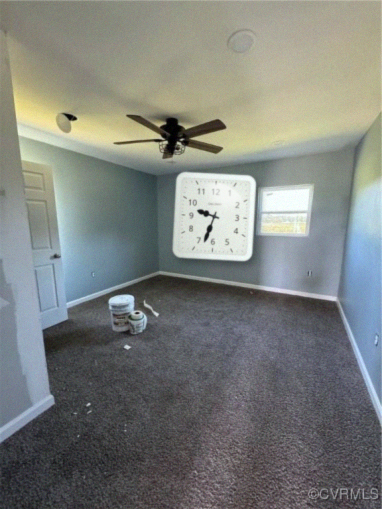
9:33
